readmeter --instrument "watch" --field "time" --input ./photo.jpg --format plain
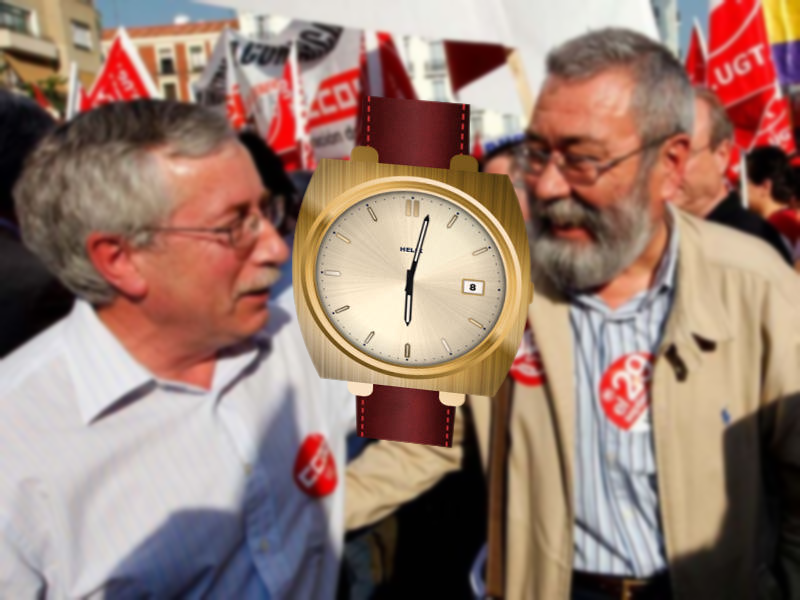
6:02
